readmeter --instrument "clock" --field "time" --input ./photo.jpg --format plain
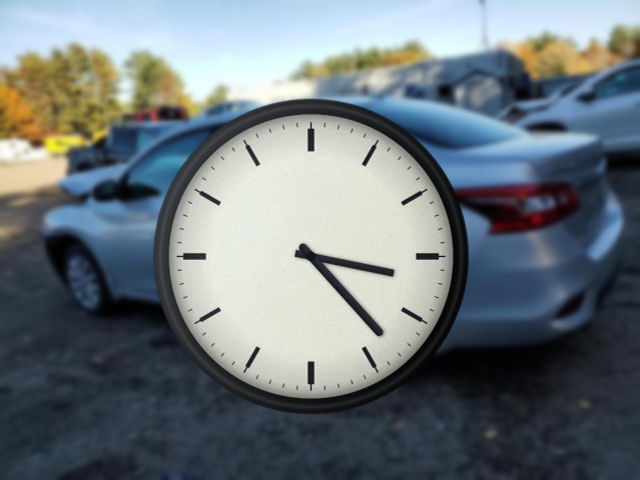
3:23
